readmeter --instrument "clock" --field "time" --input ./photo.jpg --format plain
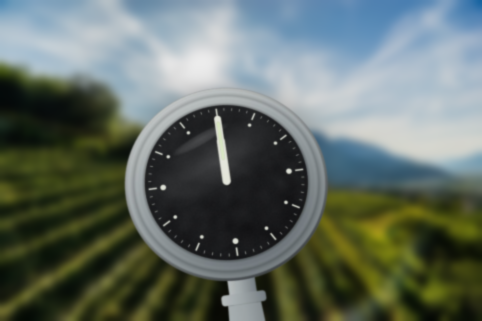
12:00
